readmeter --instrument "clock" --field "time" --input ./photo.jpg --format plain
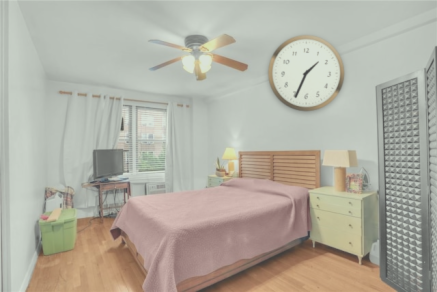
1:34
